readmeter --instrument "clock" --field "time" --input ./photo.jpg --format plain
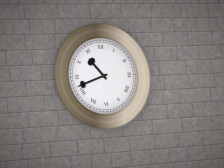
10:42
